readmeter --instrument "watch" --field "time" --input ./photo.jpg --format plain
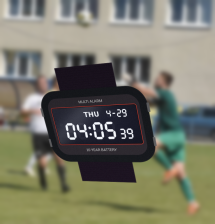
4:05:39
